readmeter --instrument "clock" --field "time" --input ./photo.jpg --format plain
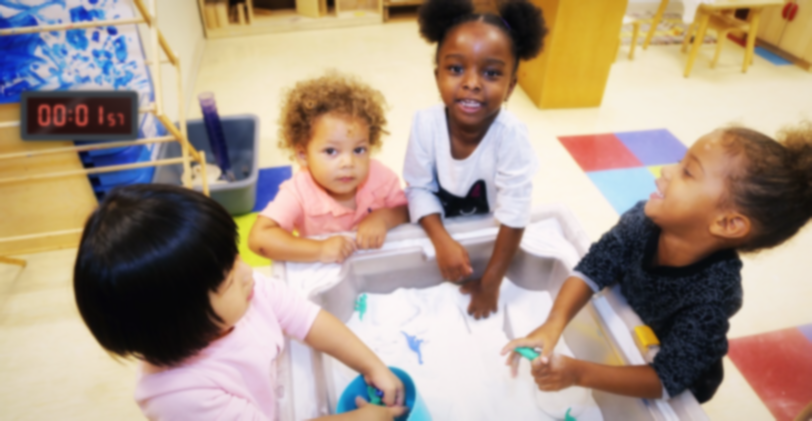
0:01
